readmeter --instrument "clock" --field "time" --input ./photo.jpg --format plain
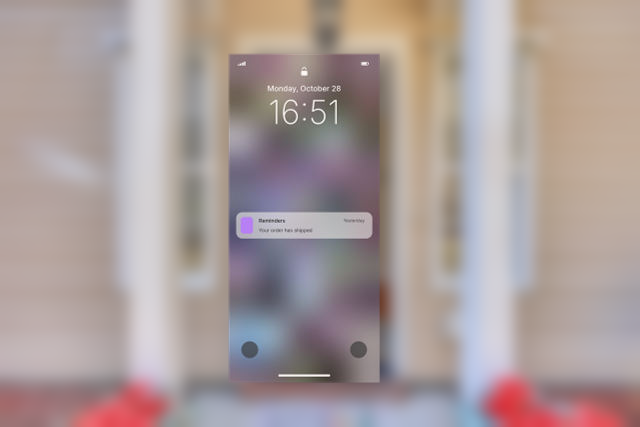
16:51
